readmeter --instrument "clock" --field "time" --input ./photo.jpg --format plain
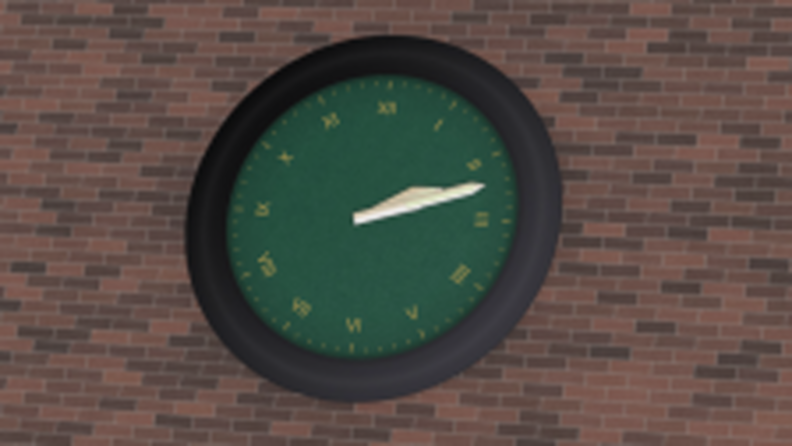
2:12
